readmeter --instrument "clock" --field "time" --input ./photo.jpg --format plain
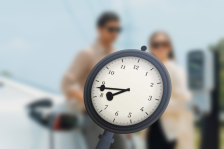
7:43
